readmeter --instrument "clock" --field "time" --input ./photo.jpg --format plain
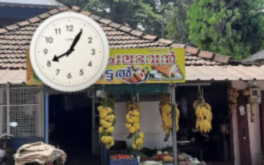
8:05
